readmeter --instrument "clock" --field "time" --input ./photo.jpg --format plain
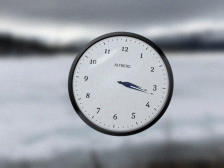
3:17
